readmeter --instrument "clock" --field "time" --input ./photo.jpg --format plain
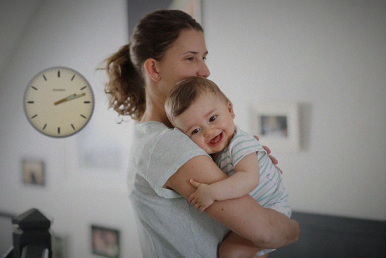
2:12
